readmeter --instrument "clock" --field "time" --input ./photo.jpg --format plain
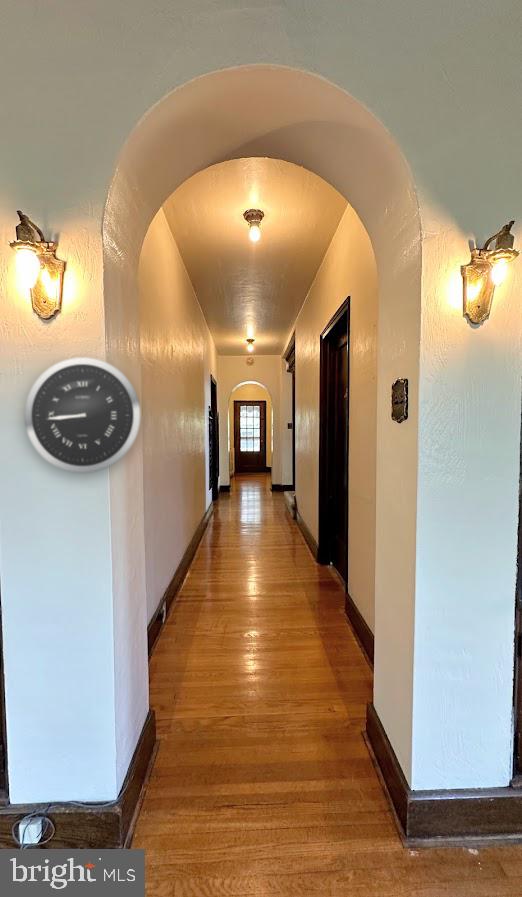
8:44
